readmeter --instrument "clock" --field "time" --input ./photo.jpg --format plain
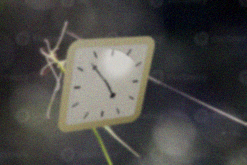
4:53
